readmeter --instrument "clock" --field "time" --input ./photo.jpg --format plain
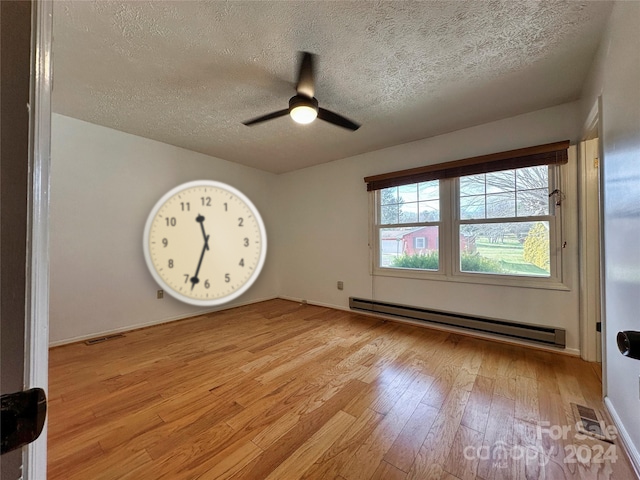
11:33
